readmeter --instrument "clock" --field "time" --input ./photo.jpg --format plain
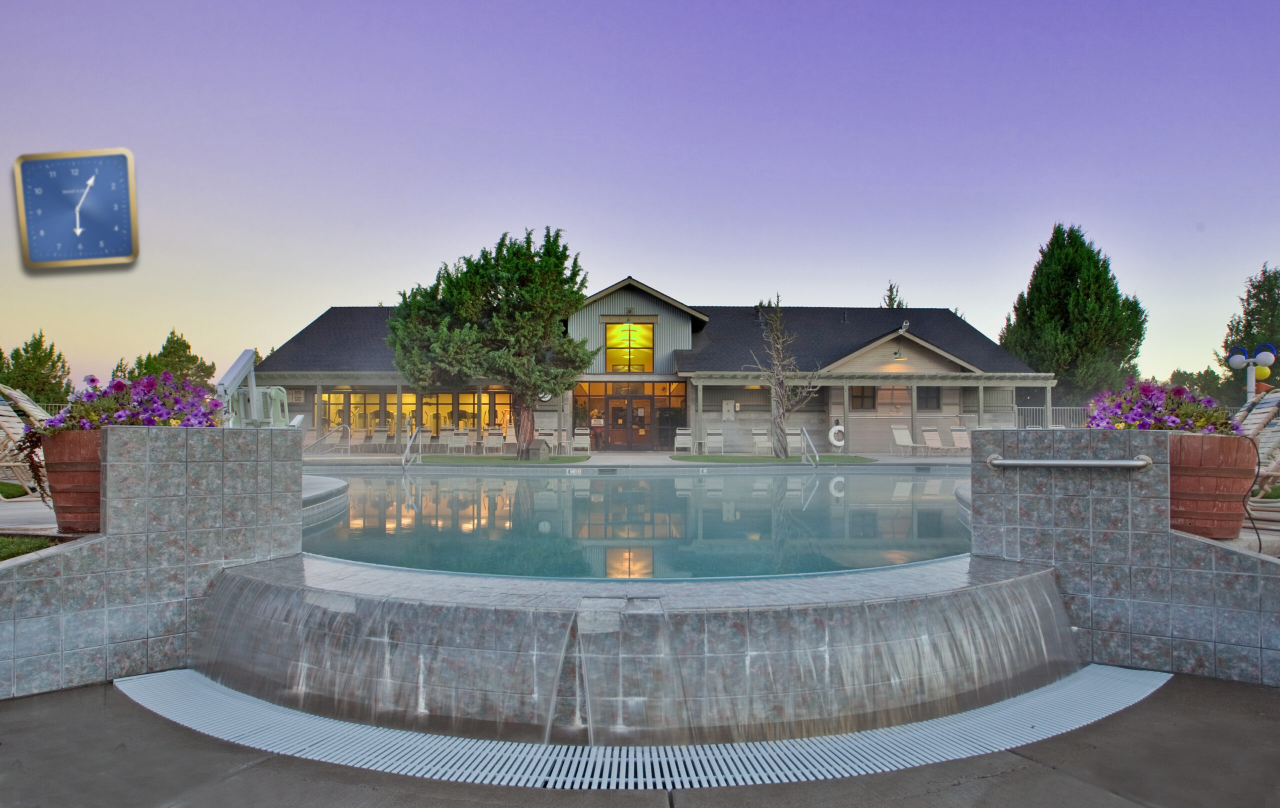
6:05
